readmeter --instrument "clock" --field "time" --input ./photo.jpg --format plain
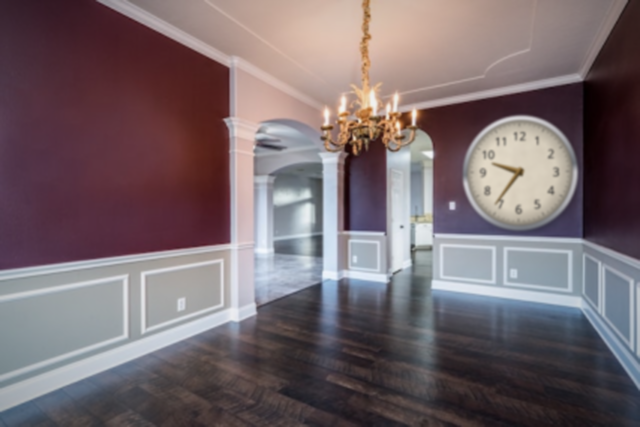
9:36
